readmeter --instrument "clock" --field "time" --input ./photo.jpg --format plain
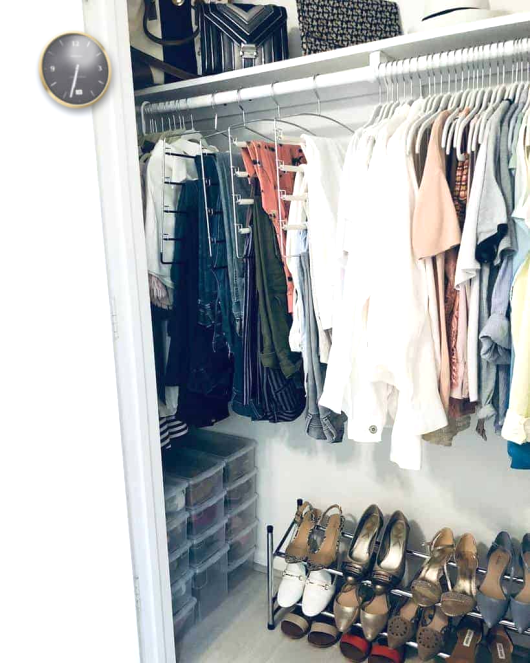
6:33
